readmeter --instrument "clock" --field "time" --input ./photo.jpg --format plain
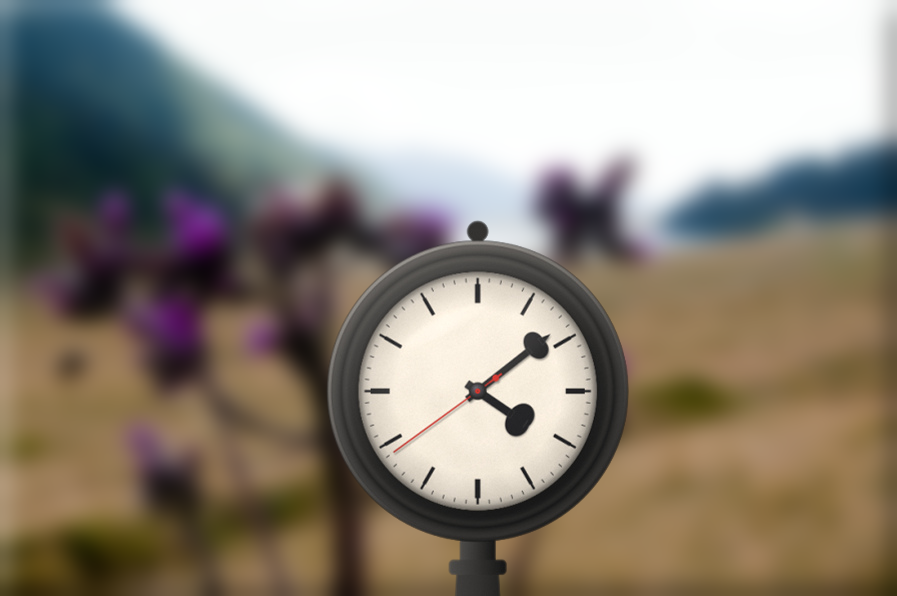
4:08:39
